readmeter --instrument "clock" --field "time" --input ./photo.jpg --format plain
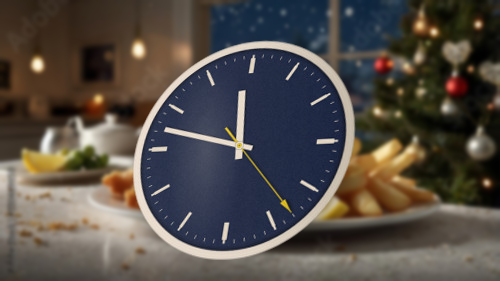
11:47:23
